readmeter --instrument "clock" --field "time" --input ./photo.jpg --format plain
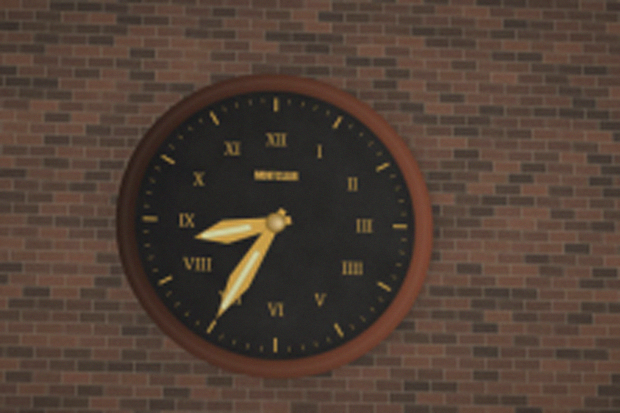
8:35
